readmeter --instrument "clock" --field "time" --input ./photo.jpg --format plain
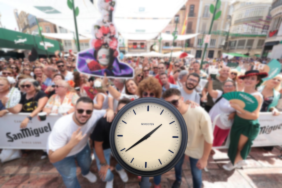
1:39
